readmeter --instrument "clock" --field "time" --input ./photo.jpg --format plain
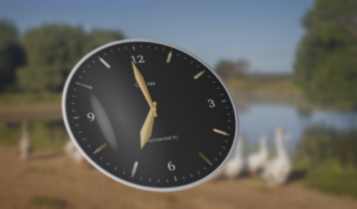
6:59
